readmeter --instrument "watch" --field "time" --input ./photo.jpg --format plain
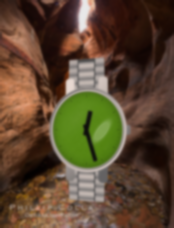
12:27
